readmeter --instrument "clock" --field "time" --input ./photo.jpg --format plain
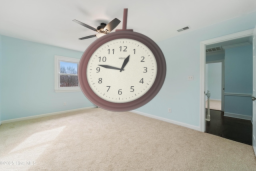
12:47
